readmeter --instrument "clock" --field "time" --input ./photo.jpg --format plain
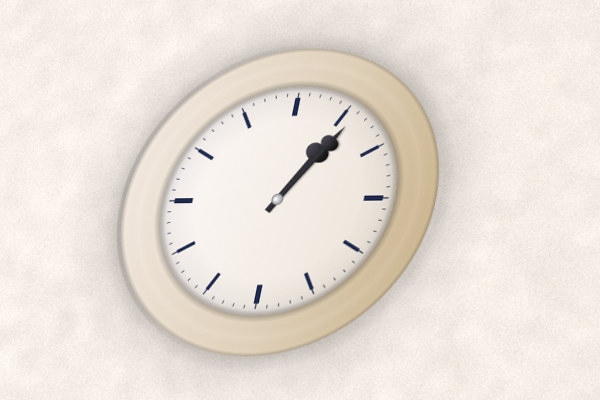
1:06
